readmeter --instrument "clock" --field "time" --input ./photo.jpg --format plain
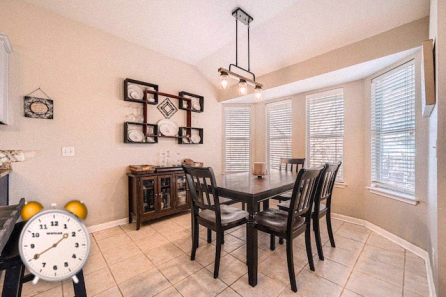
1:40
